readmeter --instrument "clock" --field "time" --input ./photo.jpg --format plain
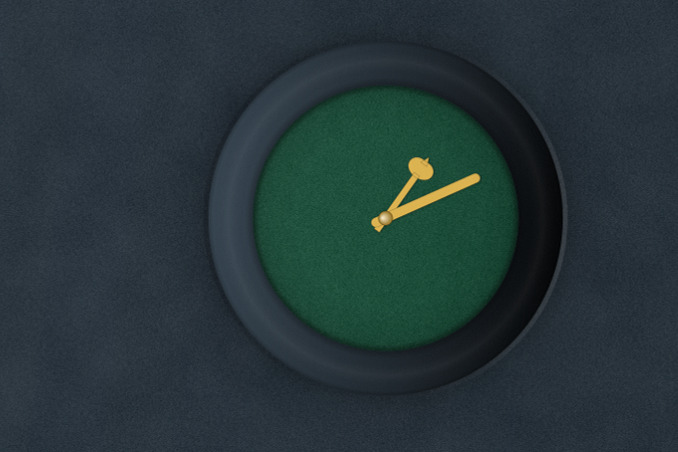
1:11
